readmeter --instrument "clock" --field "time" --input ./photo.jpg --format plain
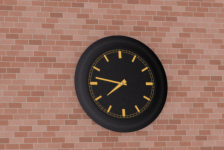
7:47
